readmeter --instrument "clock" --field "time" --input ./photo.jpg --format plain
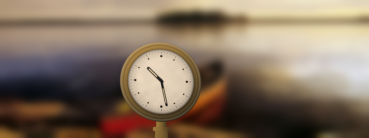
10:28
